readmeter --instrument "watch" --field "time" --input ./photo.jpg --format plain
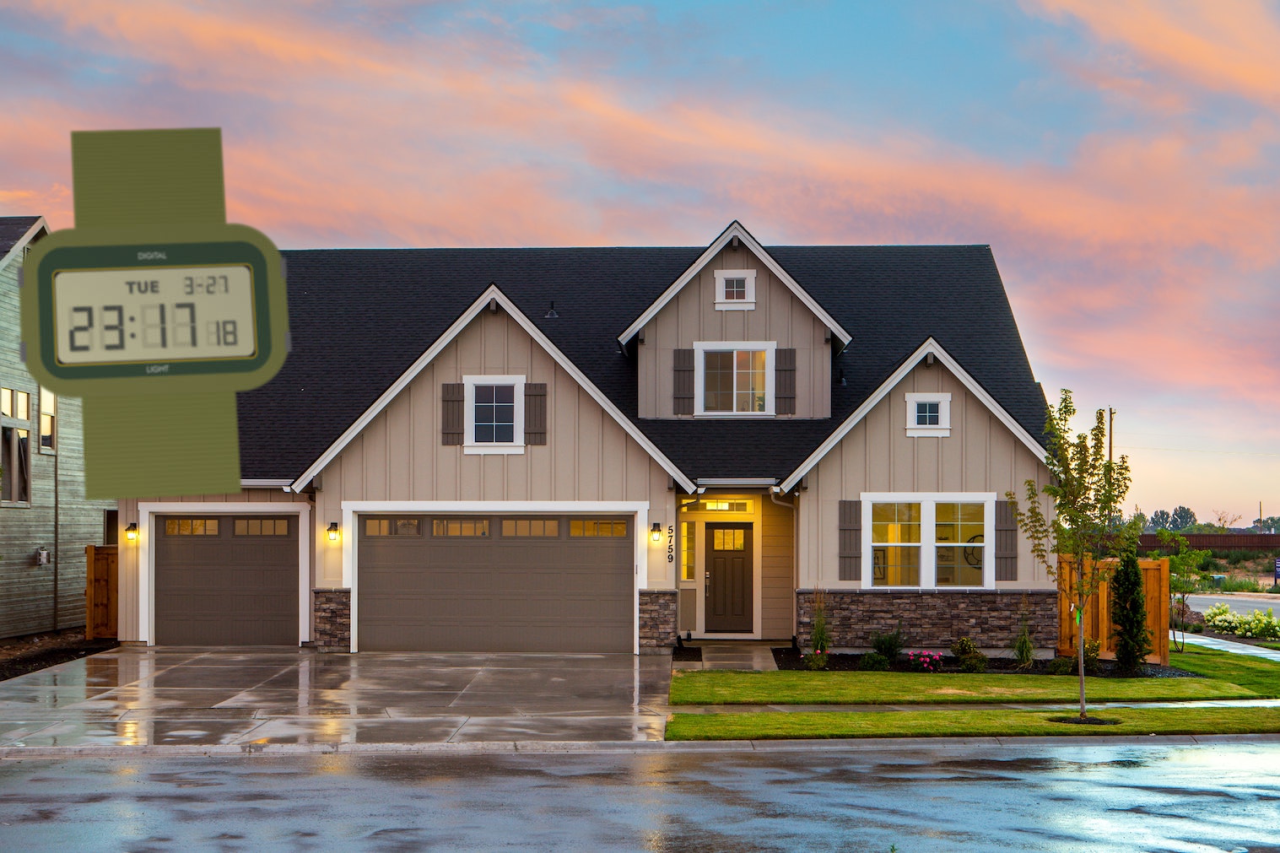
23:17:18
